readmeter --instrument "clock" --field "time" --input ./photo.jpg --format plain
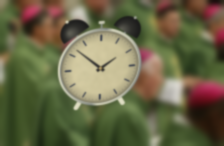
1:52
